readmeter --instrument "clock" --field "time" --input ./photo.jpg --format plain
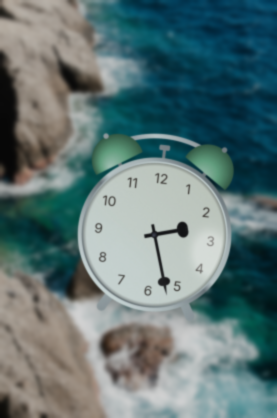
2:27
